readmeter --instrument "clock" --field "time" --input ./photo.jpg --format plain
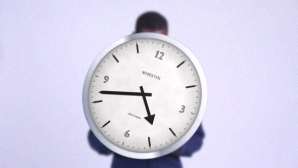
4:42
